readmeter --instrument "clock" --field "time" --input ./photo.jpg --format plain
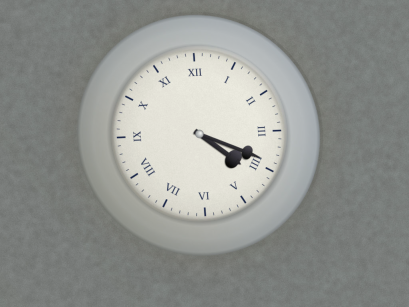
4:19
